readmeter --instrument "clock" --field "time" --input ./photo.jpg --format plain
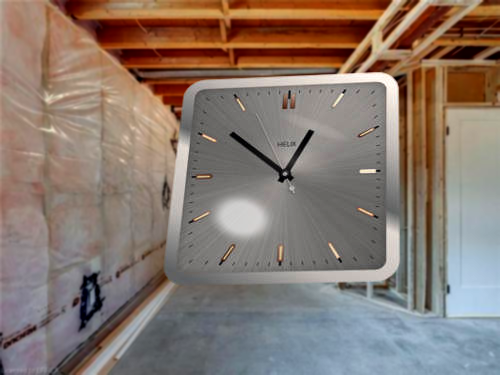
12:51:56
